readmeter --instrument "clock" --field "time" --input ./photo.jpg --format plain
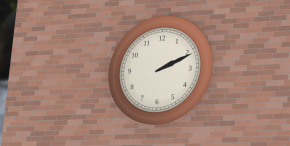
2:11
